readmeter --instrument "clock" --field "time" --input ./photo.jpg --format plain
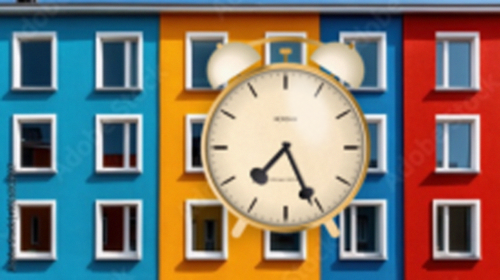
7:26
